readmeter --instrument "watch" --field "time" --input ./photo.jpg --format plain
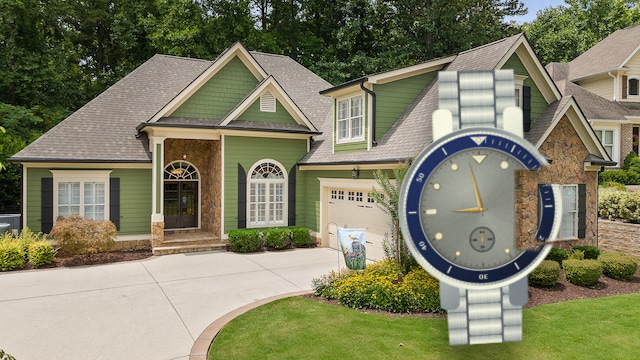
8:58
